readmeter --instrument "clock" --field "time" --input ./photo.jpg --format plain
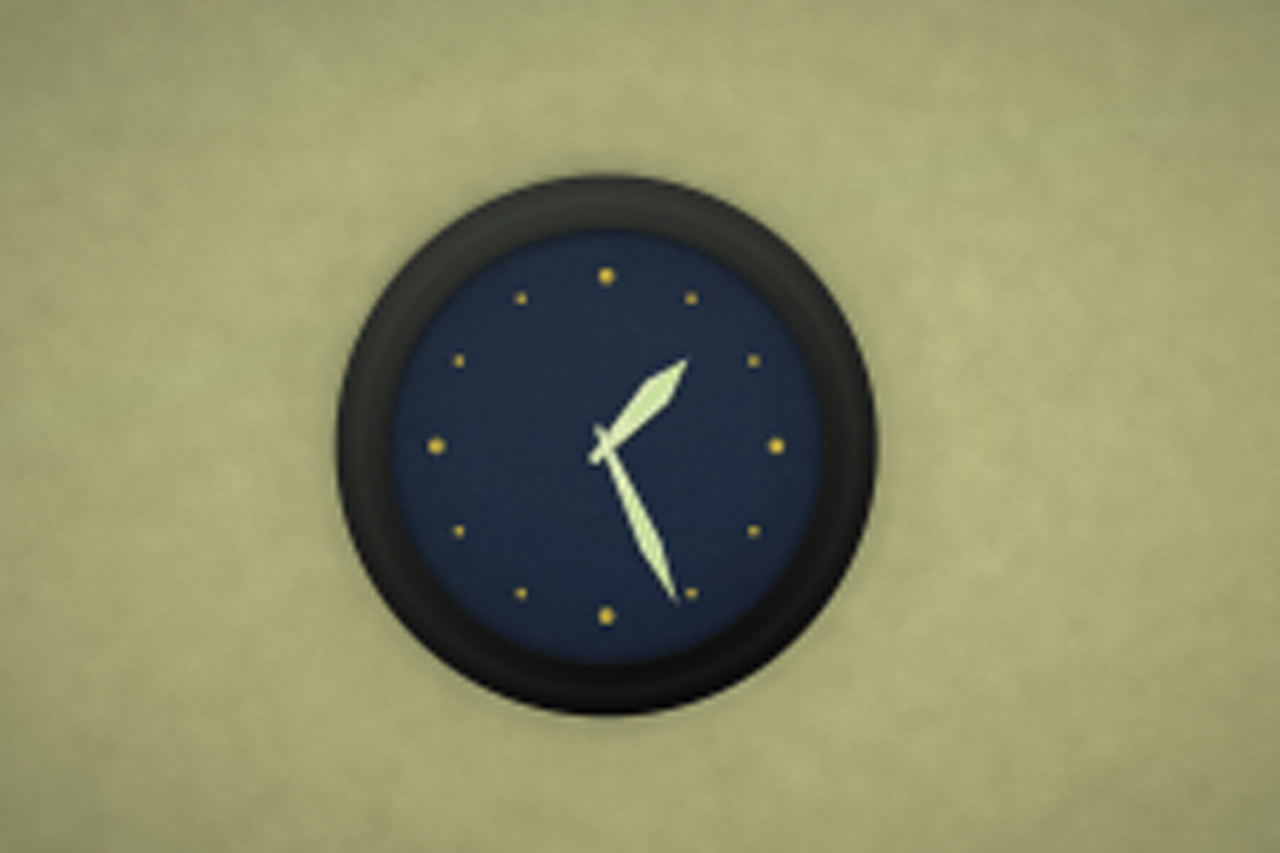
1:26
